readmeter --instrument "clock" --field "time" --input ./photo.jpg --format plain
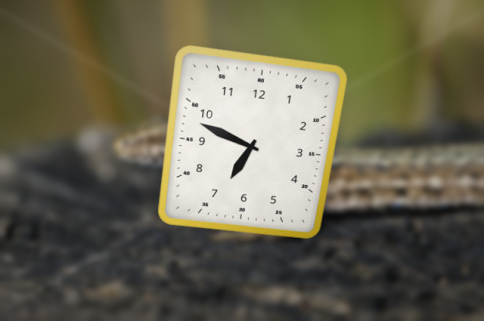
6:48
